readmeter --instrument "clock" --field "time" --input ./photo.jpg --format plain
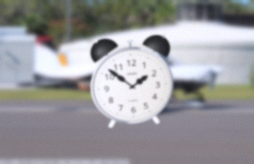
1:52
